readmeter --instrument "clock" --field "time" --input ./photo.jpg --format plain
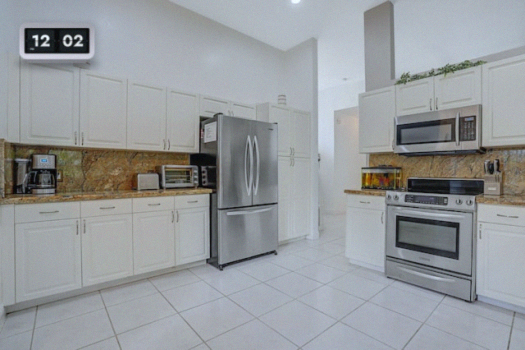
12:02
